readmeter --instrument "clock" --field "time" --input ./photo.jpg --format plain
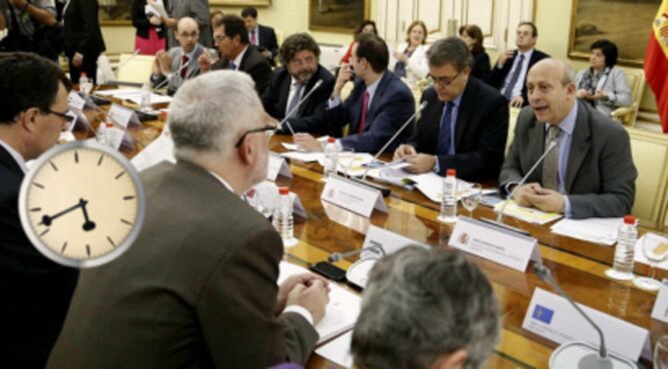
5:42
